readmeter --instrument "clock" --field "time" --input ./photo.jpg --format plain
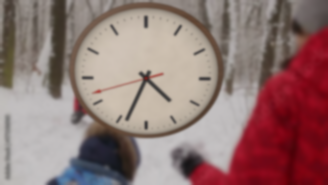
4:33:42
